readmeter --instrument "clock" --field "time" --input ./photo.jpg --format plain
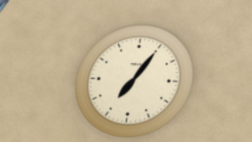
7:05
